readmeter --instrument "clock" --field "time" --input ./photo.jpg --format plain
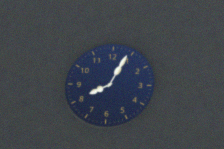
8:04
